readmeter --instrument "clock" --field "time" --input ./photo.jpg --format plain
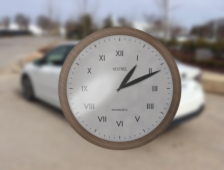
1:11
